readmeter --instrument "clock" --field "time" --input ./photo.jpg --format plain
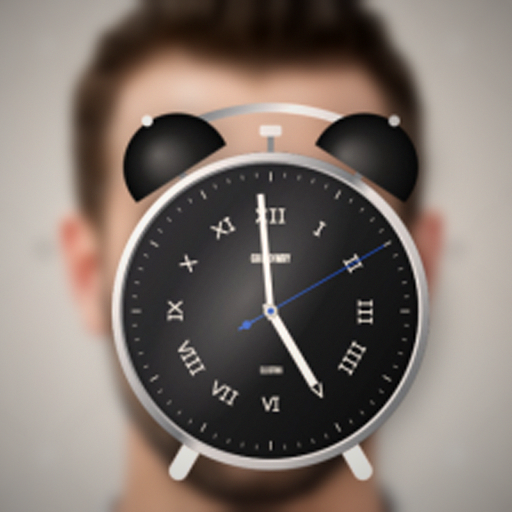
4:59:10
